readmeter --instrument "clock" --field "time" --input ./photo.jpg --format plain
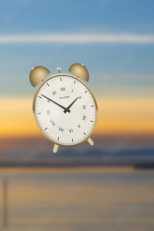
1:51
